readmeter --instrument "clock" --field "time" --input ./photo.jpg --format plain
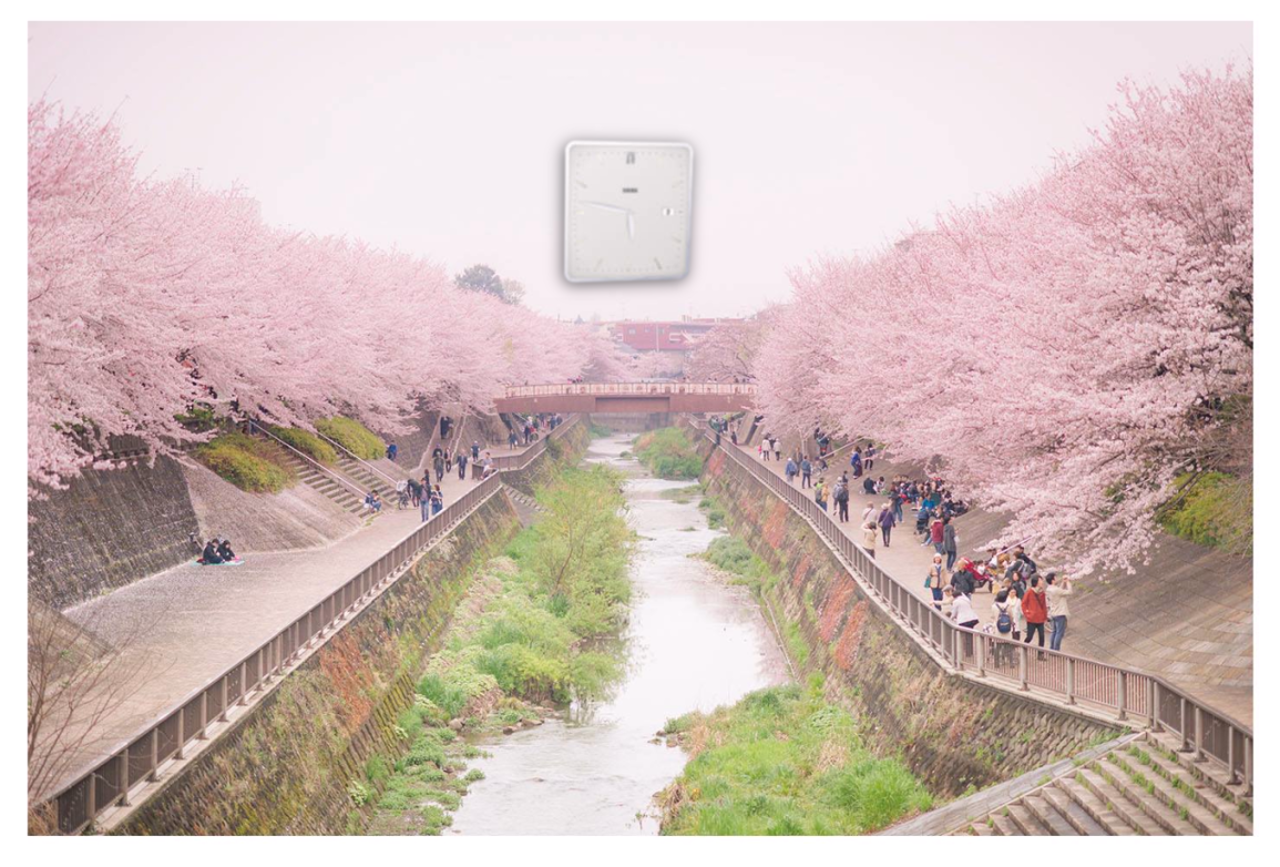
5:47
